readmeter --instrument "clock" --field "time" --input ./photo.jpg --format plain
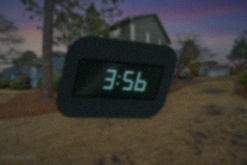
3:56
